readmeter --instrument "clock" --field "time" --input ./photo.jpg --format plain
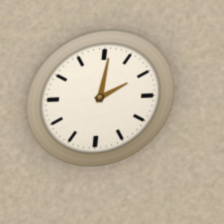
2:01
